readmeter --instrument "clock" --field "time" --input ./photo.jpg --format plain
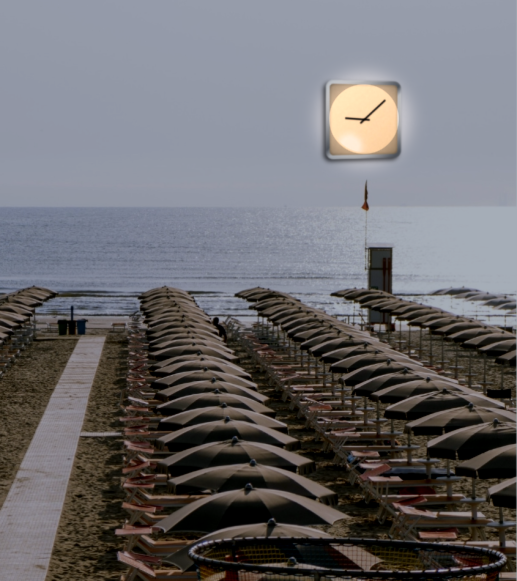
9:08
